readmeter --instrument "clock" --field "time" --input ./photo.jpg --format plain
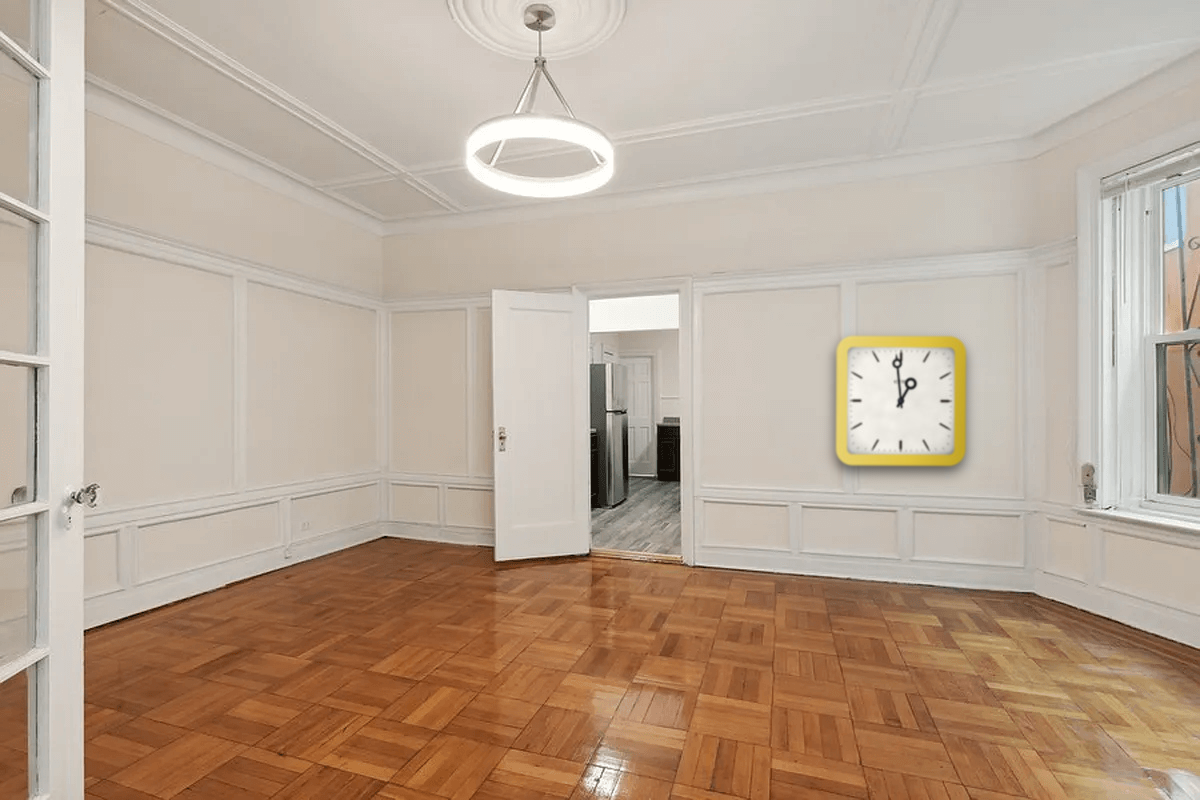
12:59
